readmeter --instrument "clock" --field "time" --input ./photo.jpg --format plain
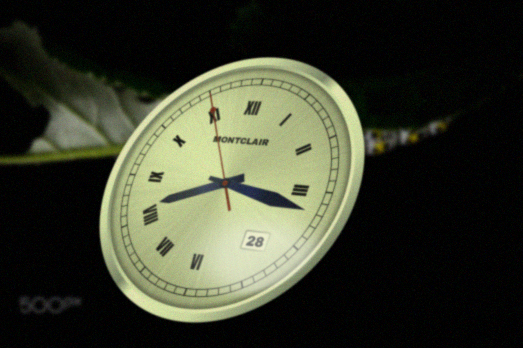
8:16:55
